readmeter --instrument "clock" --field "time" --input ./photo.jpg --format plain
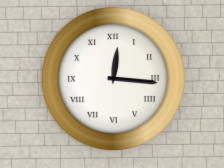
12:16
